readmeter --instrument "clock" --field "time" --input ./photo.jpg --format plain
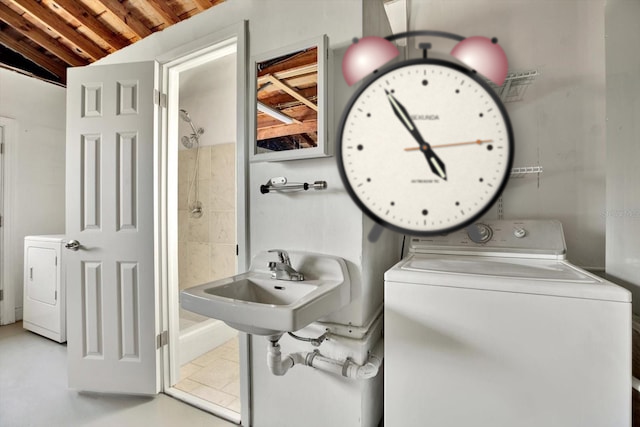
4:54:14
